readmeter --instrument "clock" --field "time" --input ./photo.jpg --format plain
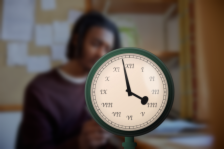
3:58
